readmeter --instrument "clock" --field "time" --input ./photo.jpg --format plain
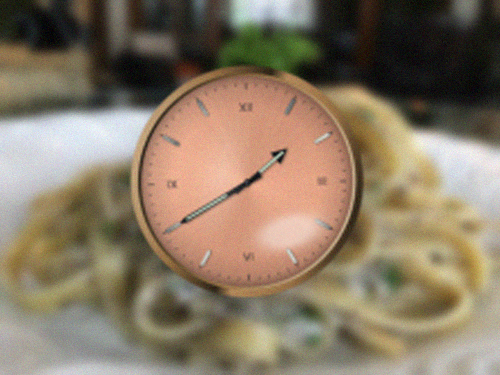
1:40
